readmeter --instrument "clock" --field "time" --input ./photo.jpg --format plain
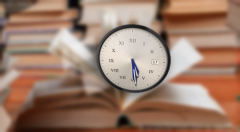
5:29
